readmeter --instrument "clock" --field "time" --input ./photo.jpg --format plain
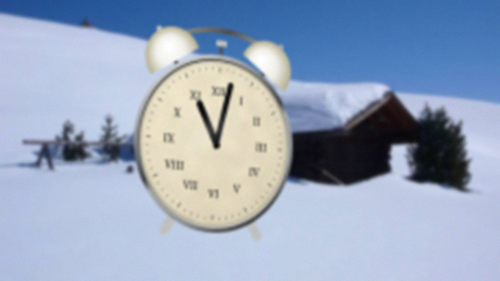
11:02
